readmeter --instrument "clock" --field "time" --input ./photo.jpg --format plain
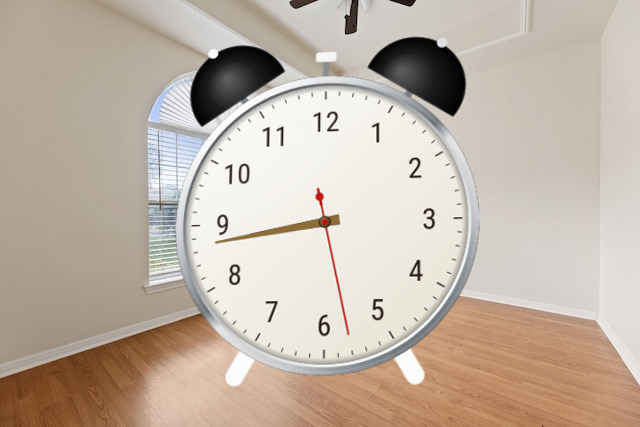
8:43:28
